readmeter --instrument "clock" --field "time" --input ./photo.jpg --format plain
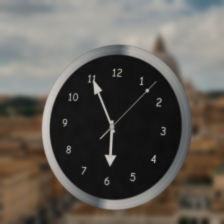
5:55:07
